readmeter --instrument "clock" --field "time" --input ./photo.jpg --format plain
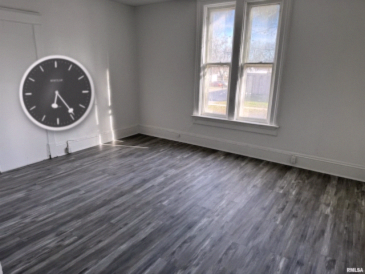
6:24
